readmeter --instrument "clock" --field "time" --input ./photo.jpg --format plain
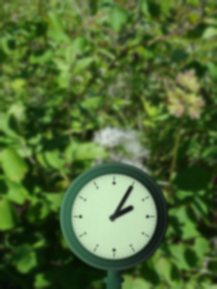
2:05
